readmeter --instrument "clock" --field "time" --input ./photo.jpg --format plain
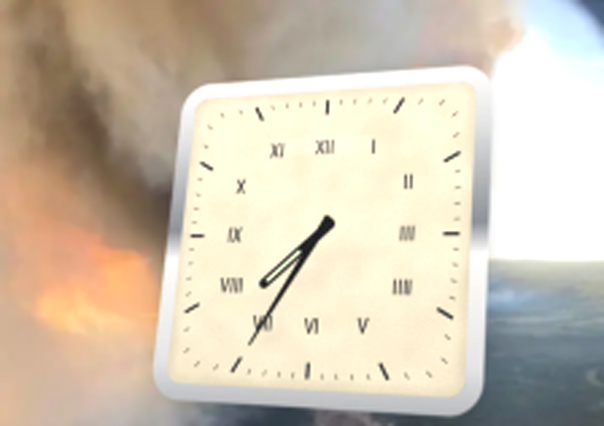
7:35
